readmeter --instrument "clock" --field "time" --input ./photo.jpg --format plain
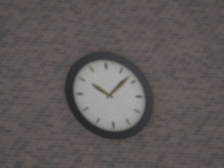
10:08
